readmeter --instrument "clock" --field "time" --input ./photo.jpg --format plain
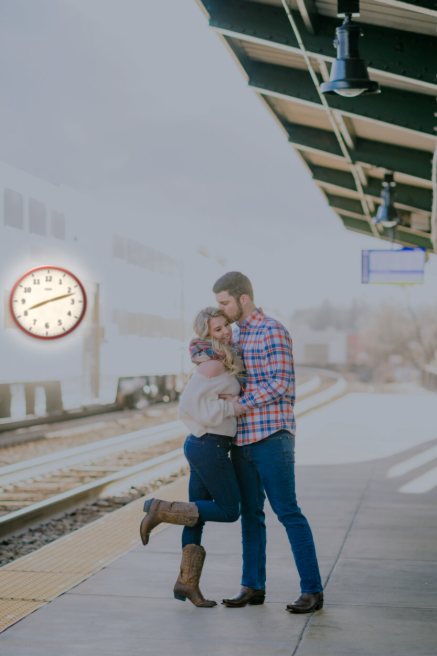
8:12
